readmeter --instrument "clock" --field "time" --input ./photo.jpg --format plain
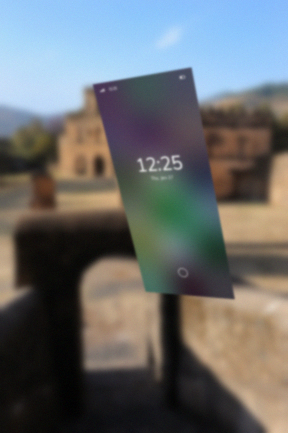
12:25
